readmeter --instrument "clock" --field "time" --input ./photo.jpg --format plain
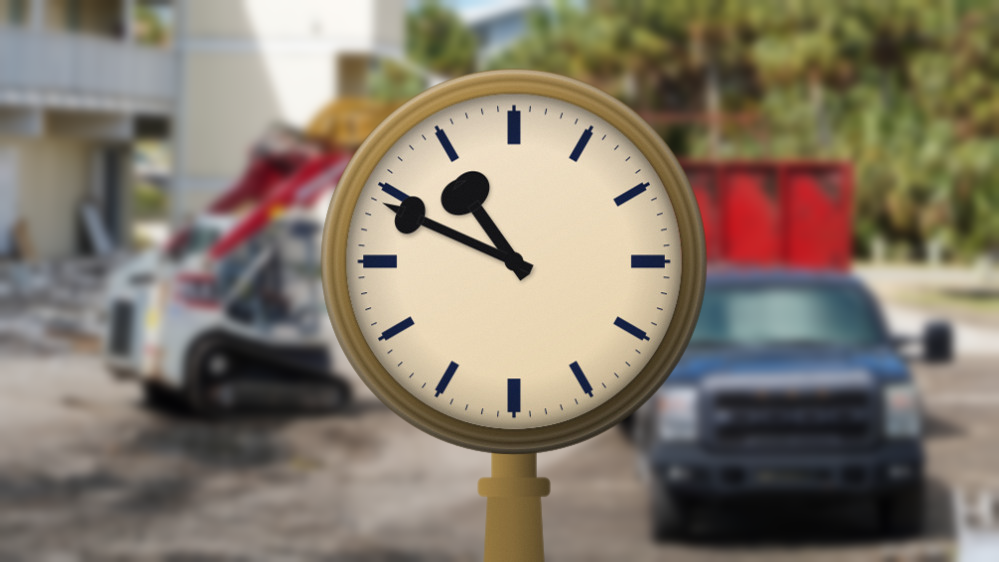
10:49
